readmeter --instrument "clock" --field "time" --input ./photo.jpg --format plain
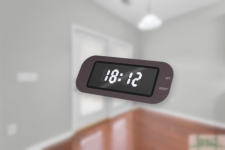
18:12
